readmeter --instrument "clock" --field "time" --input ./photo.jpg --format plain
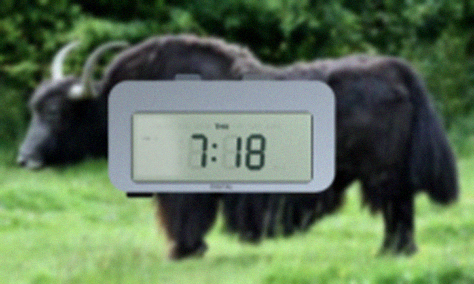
7:18
